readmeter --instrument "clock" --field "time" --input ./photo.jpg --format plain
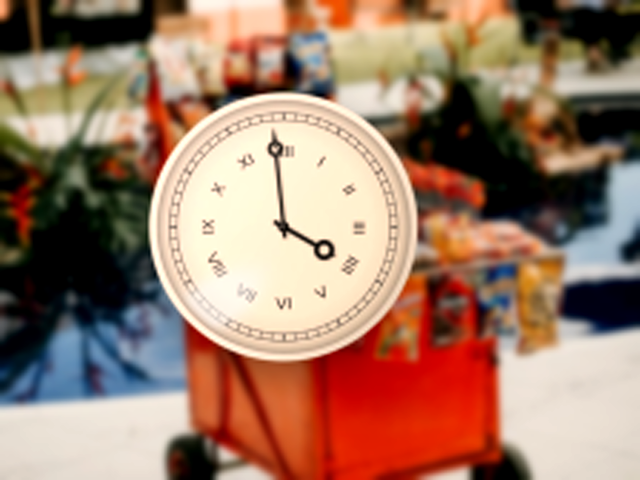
3:59
